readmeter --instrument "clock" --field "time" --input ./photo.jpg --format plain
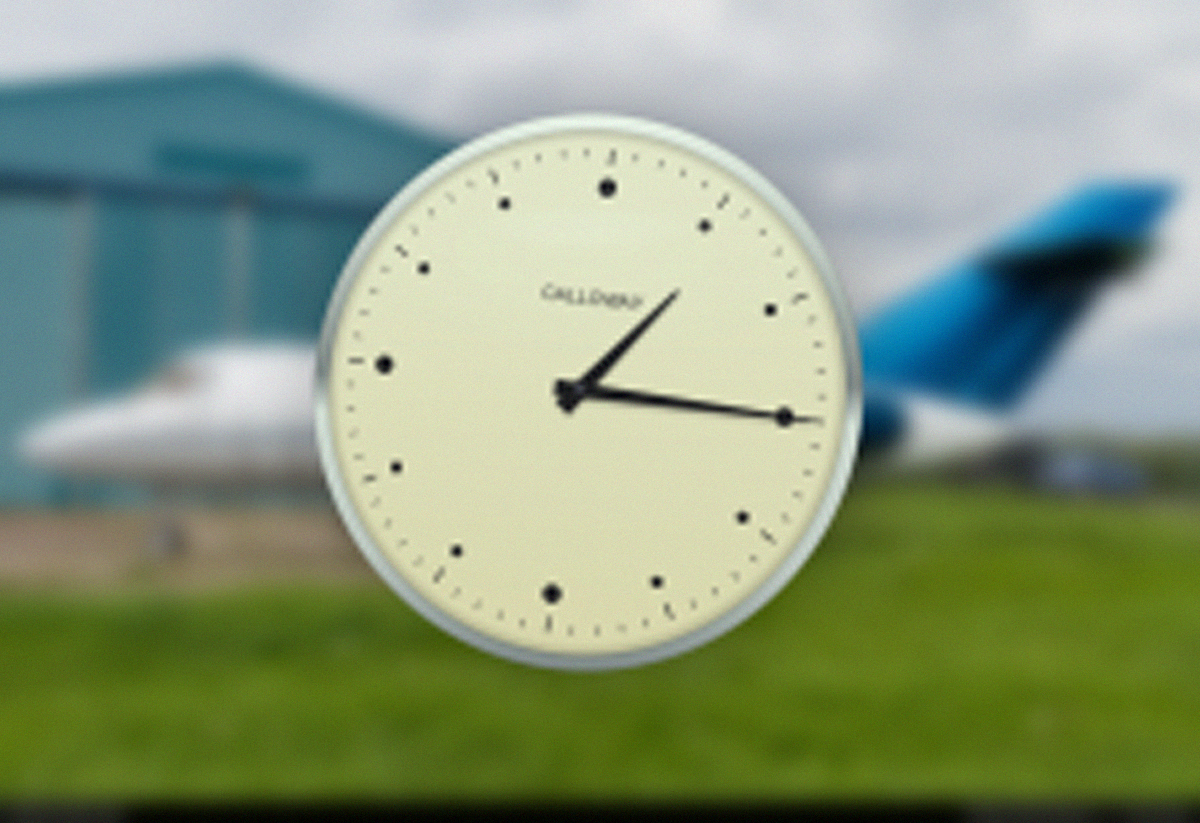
1:15
